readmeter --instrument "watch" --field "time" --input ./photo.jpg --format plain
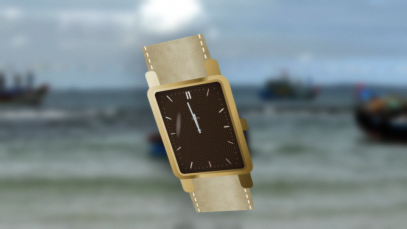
11:59
